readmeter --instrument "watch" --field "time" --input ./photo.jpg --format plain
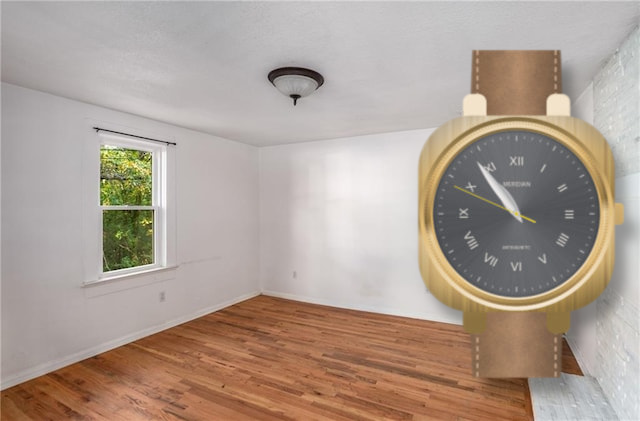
10:53:49
